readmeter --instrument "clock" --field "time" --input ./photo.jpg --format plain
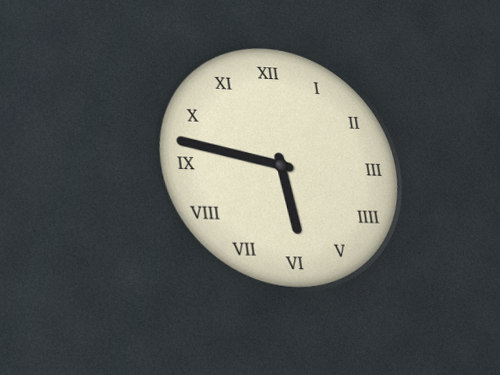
5:47
